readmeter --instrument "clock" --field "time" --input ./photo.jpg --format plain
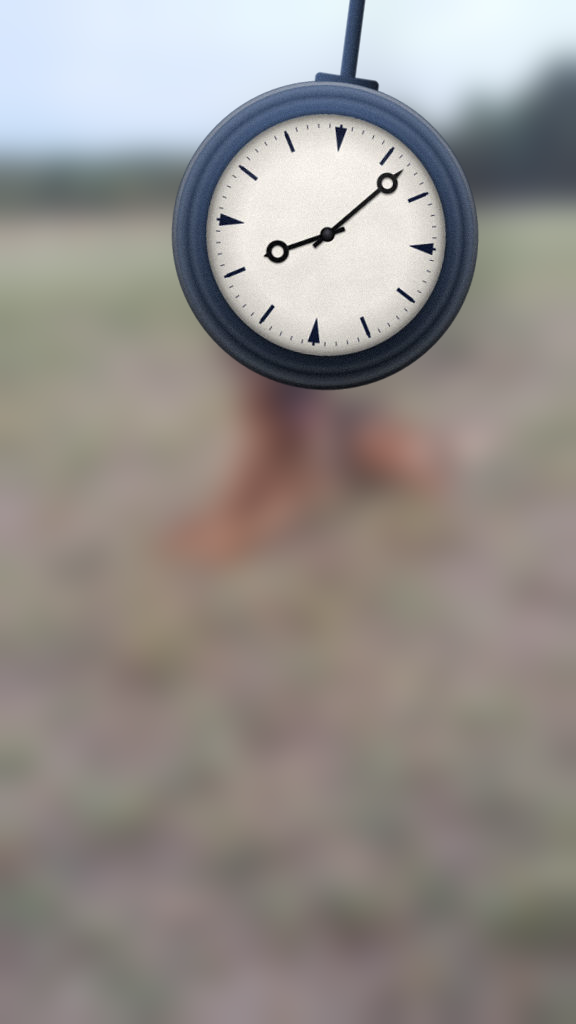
8:07
